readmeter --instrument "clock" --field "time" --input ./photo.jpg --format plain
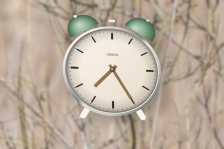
7:25
